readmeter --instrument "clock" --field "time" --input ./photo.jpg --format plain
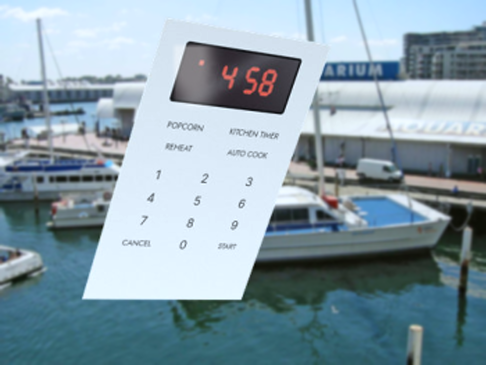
4:58
